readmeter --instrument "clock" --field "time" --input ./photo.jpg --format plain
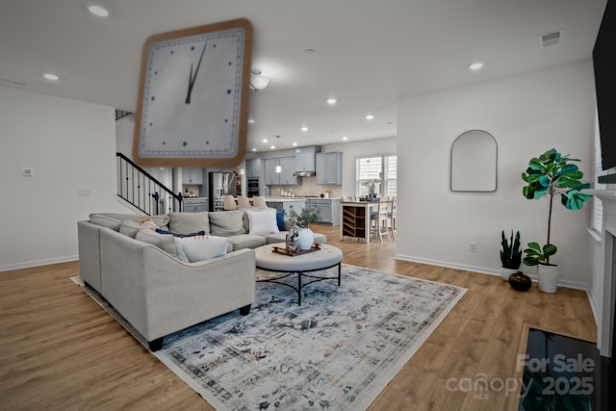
12:03
